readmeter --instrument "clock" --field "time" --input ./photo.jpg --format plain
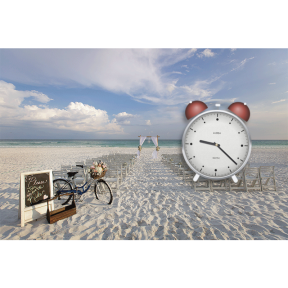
9:22
